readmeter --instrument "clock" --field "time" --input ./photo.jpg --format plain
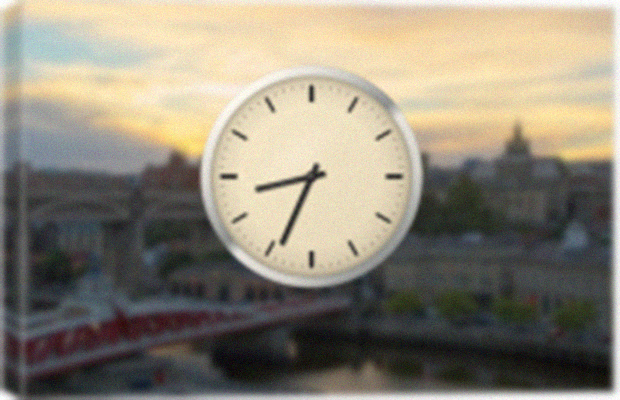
8:34
